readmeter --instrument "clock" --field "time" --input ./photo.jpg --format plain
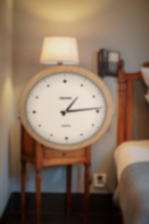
1:14
